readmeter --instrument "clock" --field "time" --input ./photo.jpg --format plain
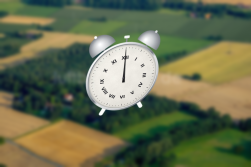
12:00
